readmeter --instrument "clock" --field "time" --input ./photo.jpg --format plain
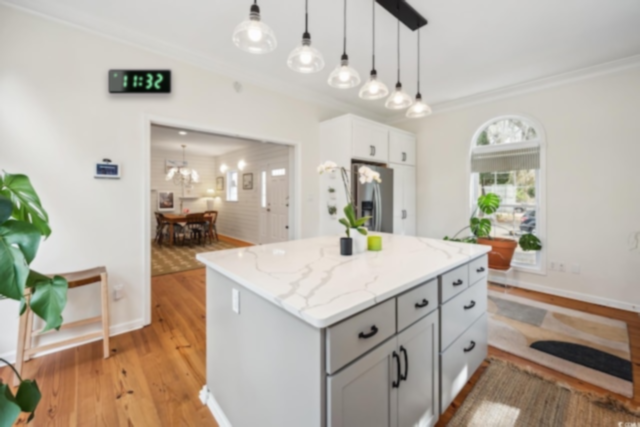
11:32
